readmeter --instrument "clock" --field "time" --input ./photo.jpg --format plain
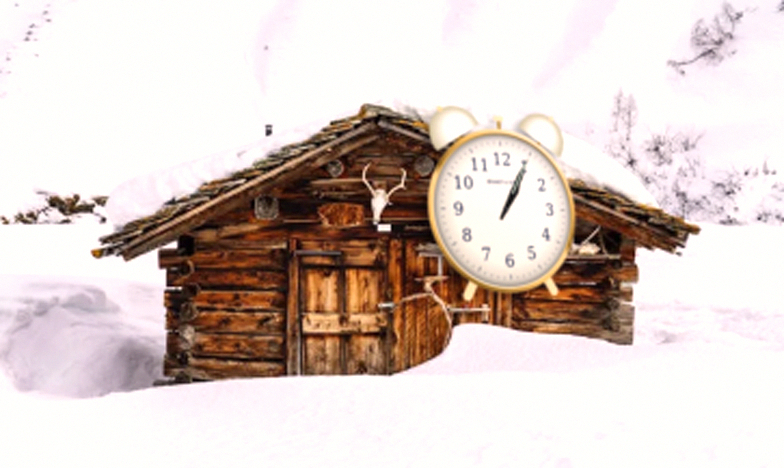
1:05
